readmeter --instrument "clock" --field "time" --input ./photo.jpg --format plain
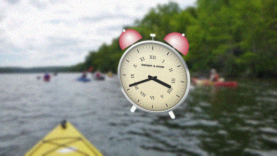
3:41
